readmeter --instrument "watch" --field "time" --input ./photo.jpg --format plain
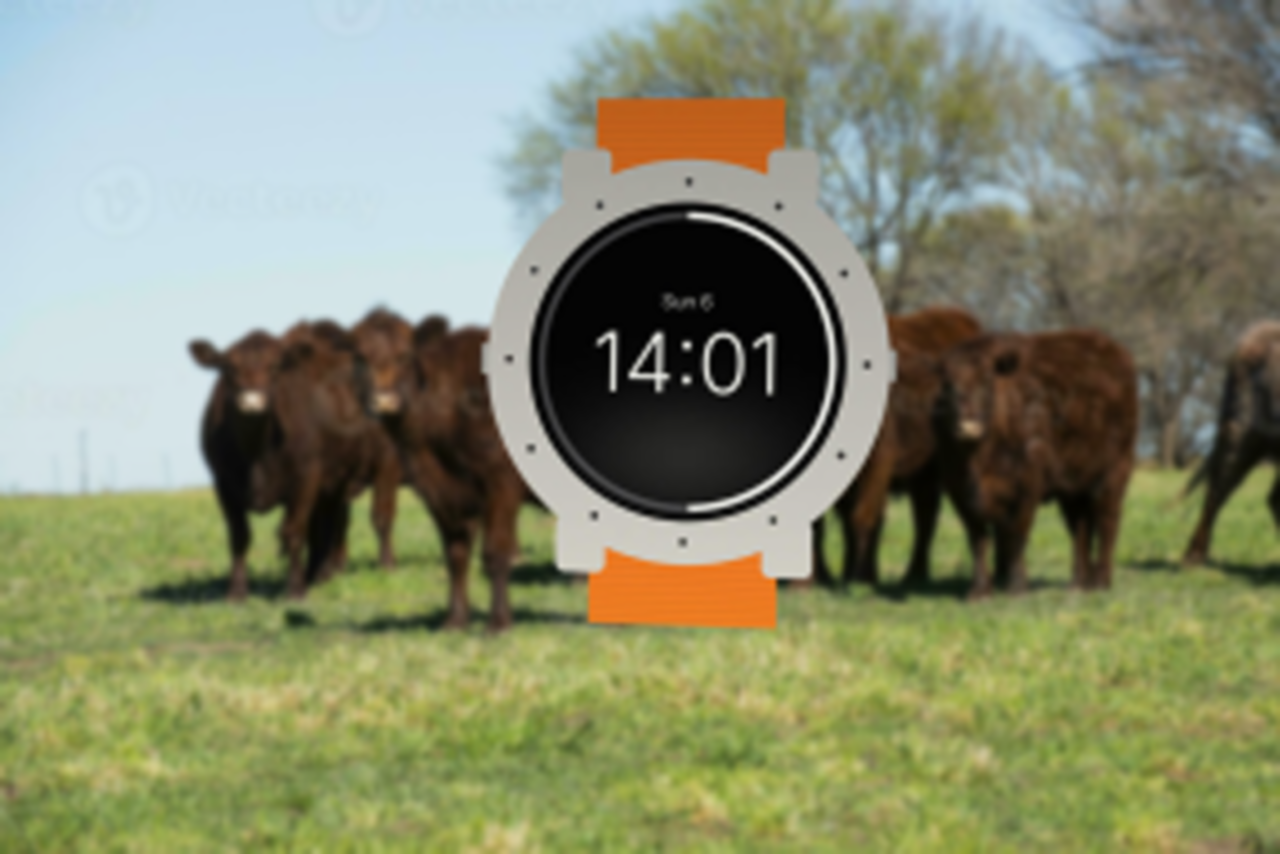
14:01
